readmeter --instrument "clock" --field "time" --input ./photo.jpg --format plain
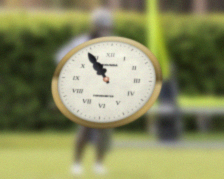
10:54
